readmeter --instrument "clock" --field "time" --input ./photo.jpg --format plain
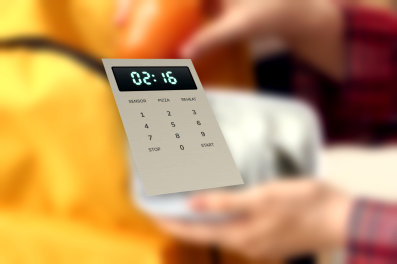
2:16
